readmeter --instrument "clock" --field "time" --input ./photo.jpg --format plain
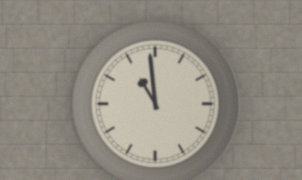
10:59
